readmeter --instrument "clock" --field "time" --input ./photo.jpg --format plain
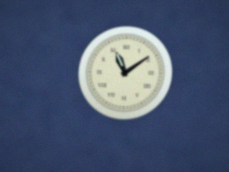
11:09
